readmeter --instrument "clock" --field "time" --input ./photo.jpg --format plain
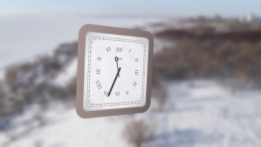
11:34
